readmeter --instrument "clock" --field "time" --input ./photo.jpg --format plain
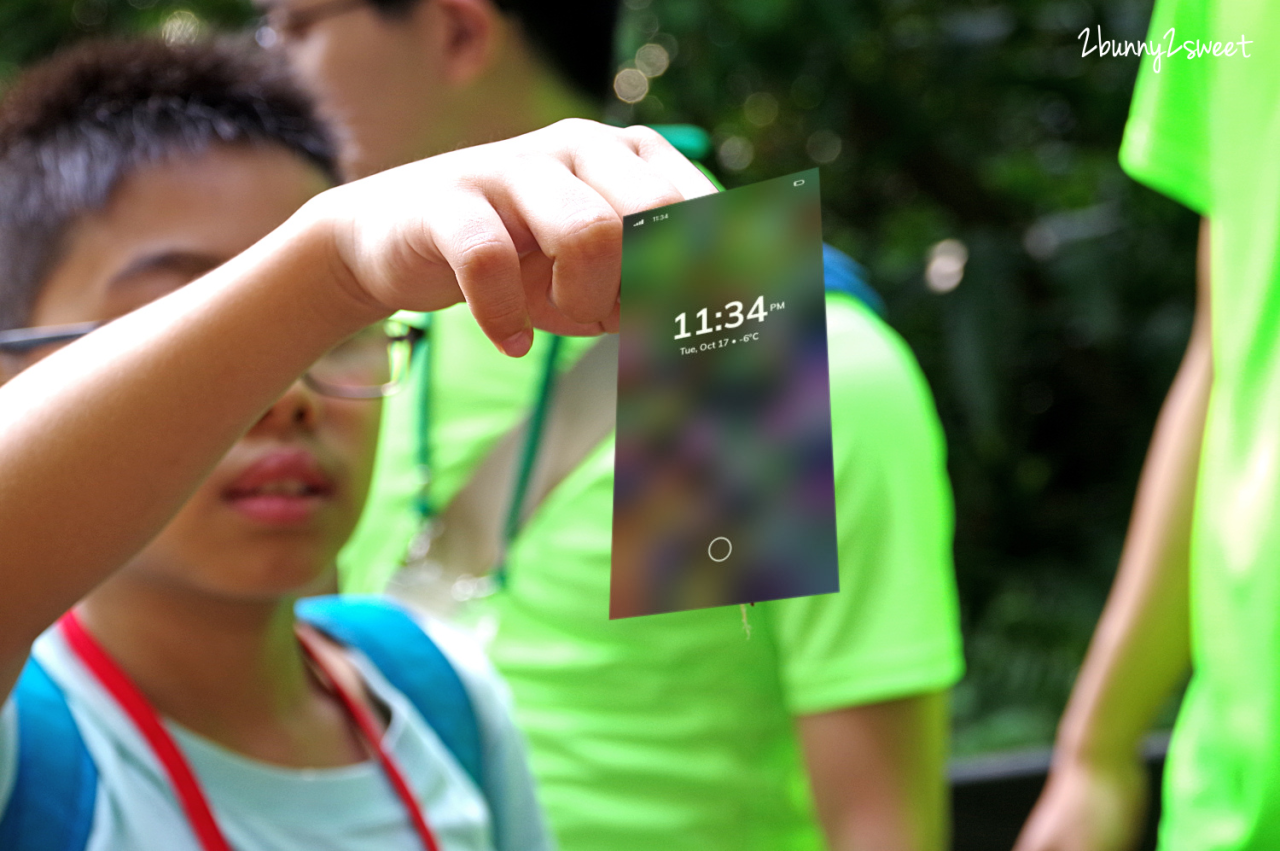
11:34
